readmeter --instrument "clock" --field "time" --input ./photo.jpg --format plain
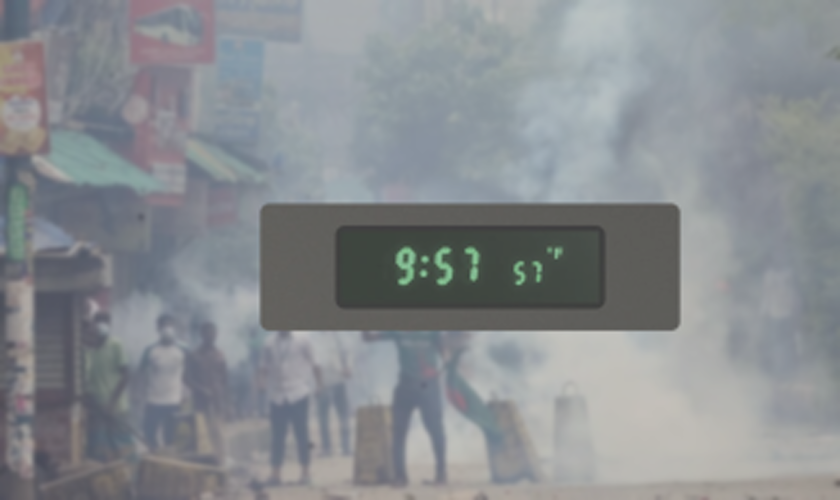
9:57
